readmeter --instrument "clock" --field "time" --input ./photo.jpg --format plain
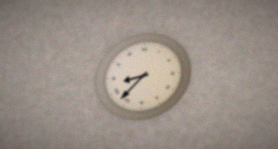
8:37
